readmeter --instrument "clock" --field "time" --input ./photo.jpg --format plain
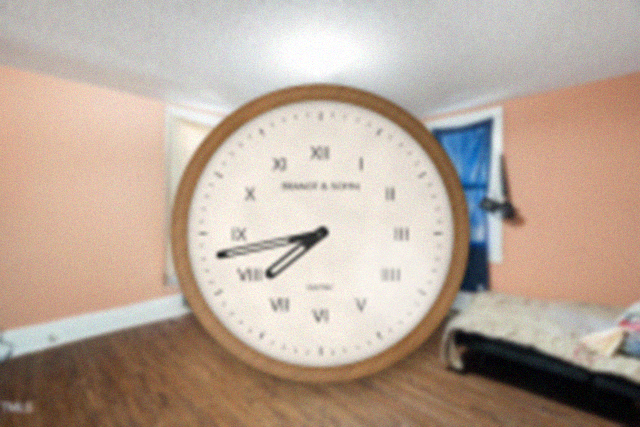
7:43
